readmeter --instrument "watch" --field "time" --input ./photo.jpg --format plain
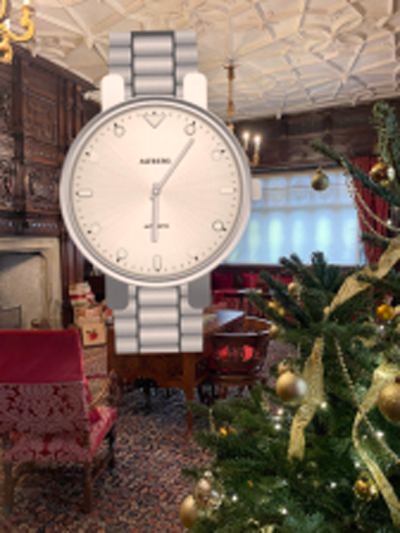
6:06
